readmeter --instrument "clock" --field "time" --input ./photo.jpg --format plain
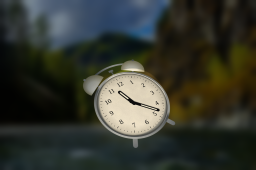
11:23
